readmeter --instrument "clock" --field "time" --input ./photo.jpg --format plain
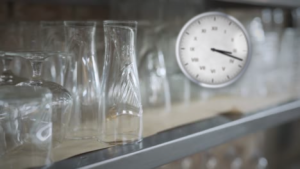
3:18
